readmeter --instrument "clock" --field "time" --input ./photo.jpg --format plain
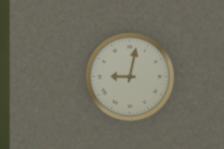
9:02
